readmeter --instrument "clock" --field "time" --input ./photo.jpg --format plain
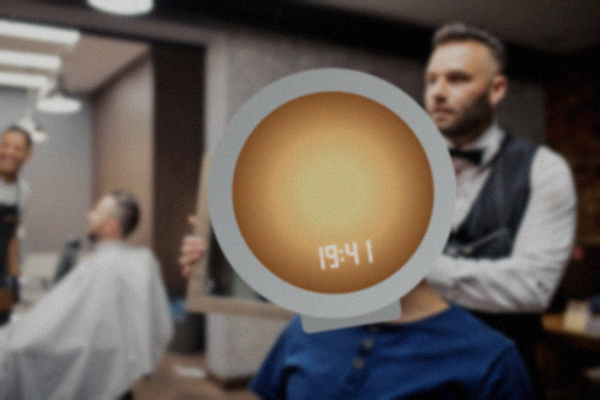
19:41
